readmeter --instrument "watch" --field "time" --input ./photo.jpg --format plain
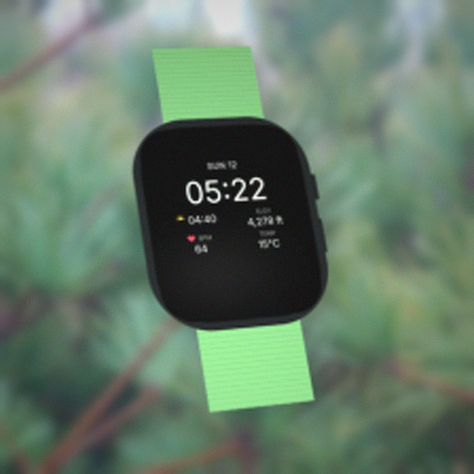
5:22
